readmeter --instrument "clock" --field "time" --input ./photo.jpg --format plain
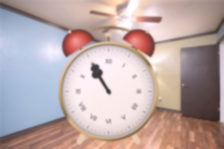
10:55
